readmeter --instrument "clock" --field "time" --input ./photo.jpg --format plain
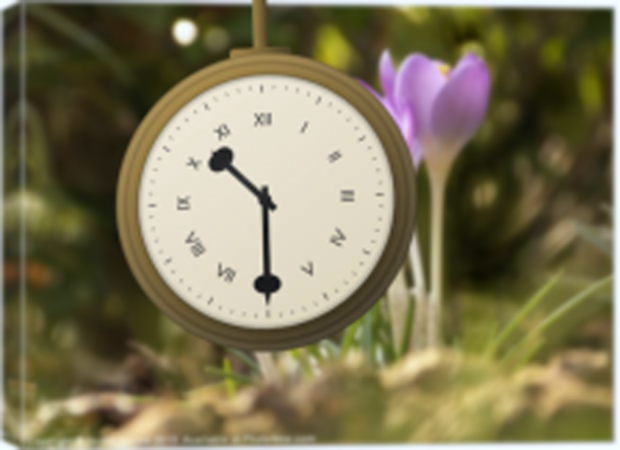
10:30
